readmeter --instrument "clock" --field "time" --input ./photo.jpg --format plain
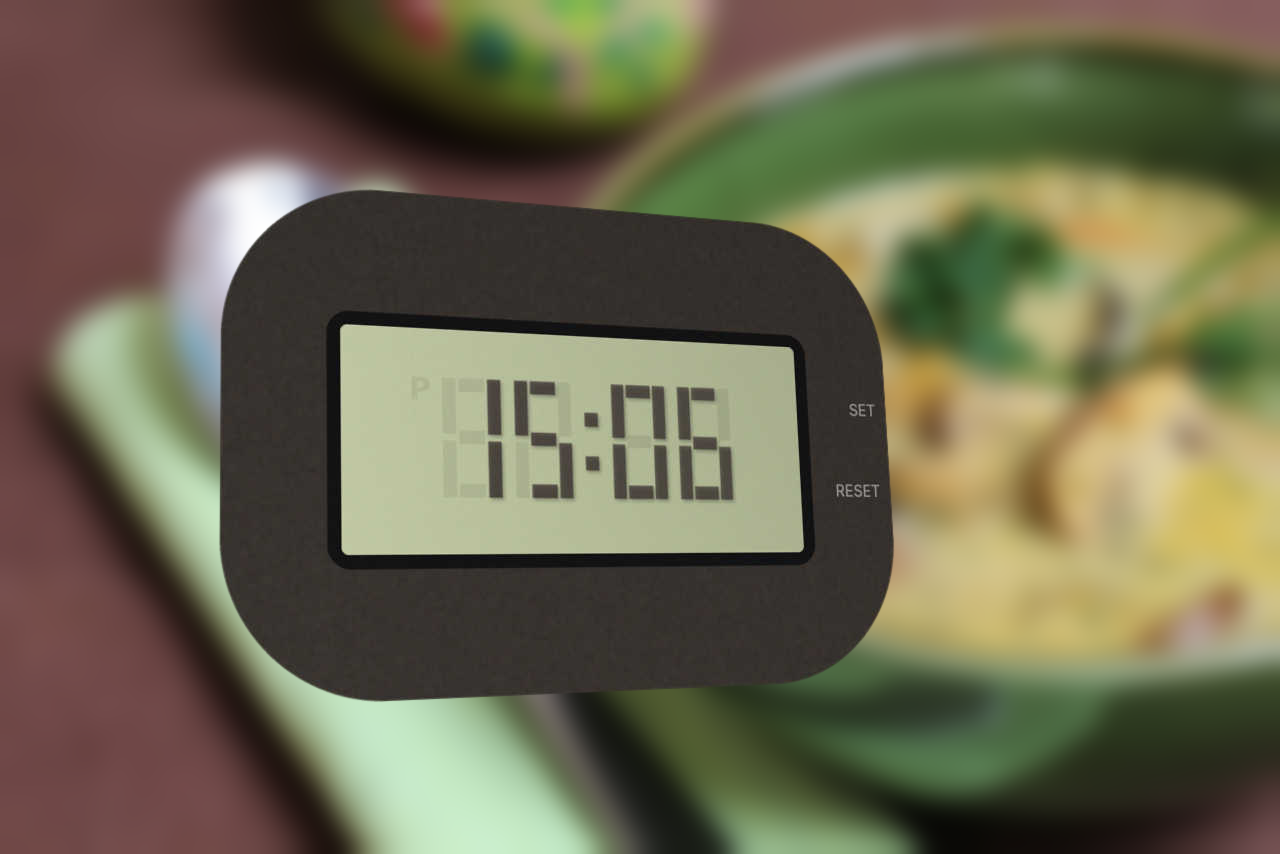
15:06
